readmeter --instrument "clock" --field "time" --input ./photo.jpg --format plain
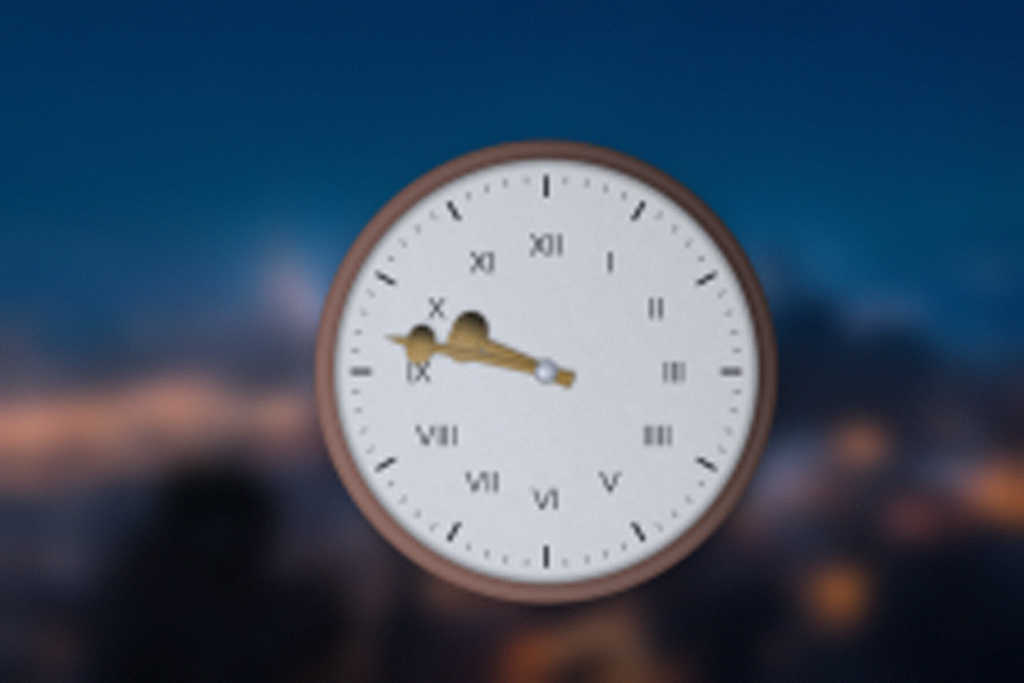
9:47
